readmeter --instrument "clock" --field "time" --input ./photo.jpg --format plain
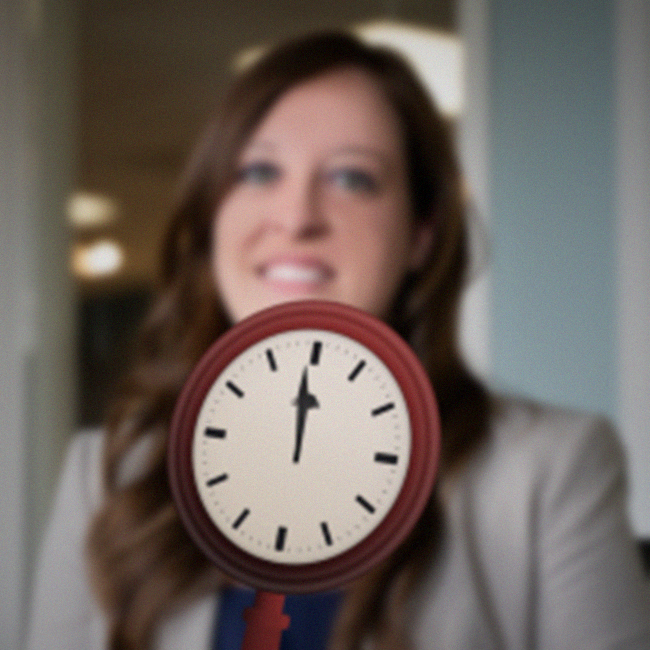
11:59
